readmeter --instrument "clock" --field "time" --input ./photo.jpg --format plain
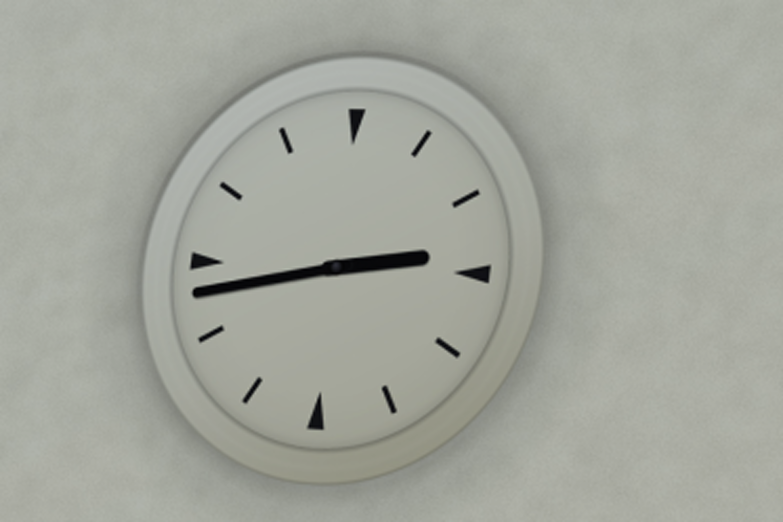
2:43
